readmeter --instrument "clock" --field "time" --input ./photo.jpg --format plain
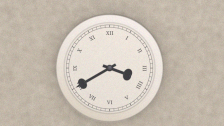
3:40
